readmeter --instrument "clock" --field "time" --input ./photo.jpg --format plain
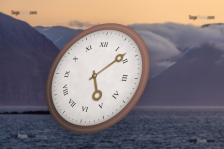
5:08
